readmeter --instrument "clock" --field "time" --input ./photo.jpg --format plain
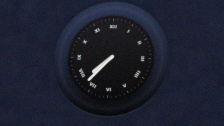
7:37
